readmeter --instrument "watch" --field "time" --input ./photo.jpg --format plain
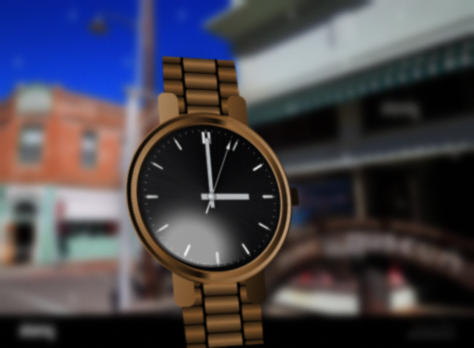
3:00:04
